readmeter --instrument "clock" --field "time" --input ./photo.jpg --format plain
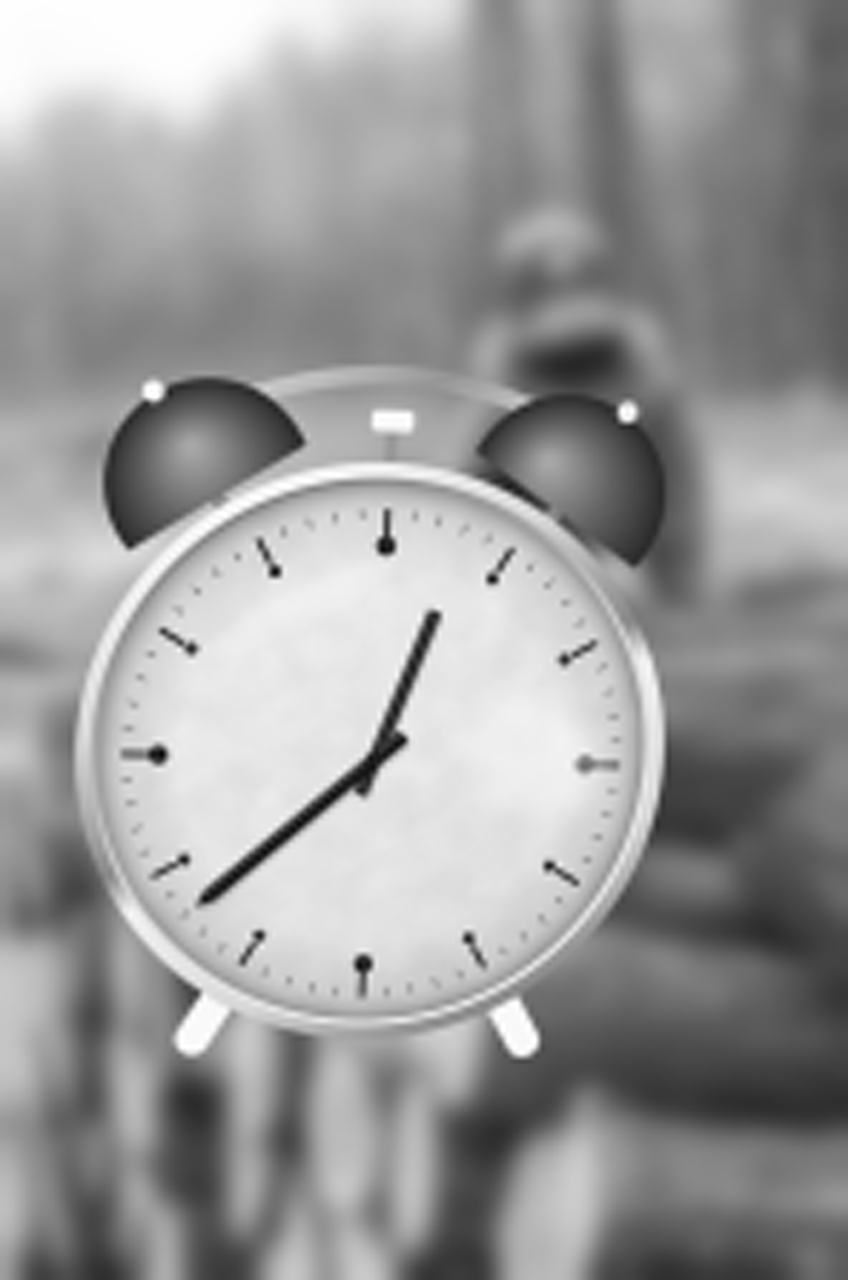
12:38
